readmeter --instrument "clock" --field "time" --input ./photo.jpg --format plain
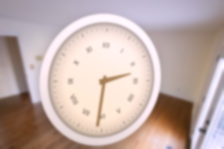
2:31
